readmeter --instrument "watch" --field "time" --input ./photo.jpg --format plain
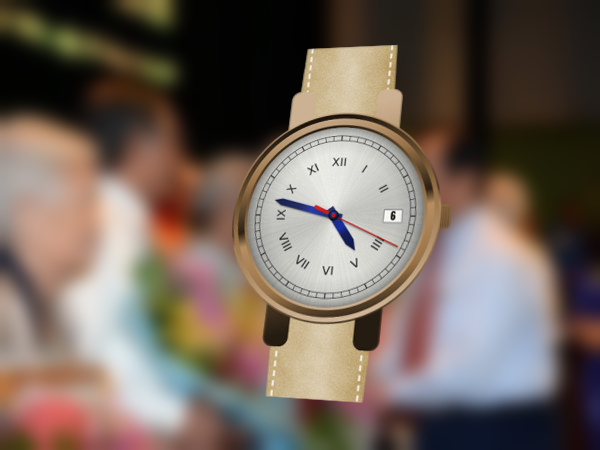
4:47:19
